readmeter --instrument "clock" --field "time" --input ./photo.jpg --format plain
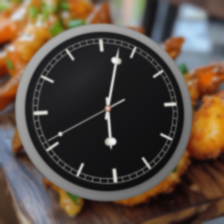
6:02:41
